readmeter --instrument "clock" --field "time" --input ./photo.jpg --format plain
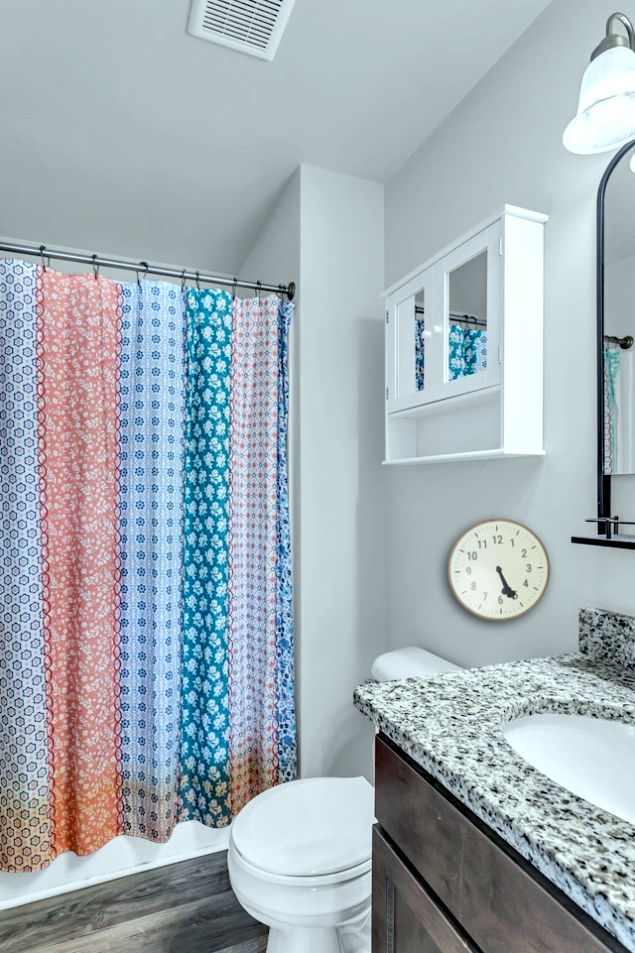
5:26
